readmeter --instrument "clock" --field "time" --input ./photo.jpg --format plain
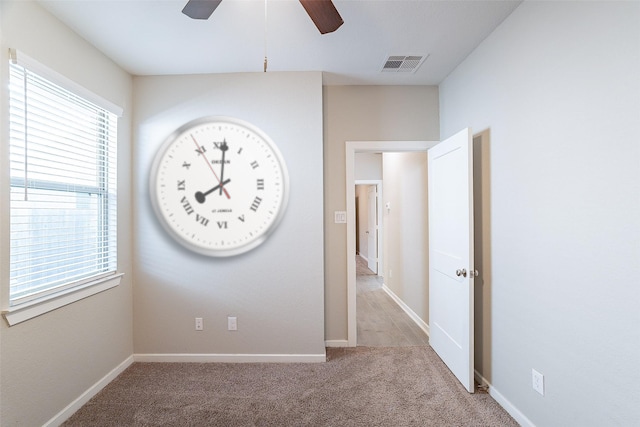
8:00:55
